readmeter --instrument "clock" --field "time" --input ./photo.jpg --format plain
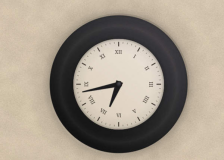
6:43
